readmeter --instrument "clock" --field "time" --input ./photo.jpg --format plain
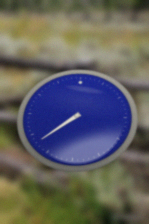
7:38
